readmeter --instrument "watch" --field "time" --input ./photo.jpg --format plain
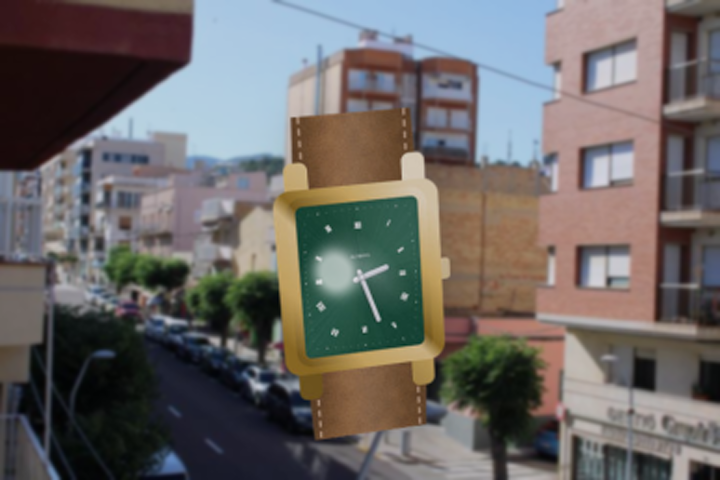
2:27
